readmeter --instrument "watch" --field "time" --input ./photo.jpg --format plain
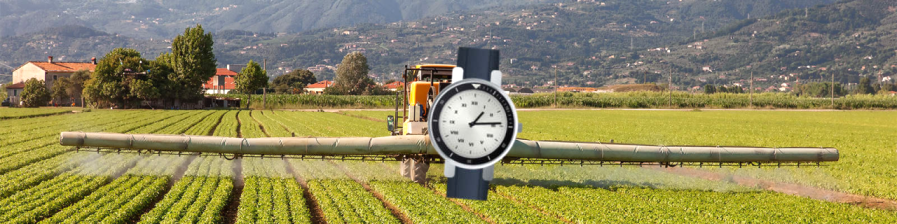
1:14
